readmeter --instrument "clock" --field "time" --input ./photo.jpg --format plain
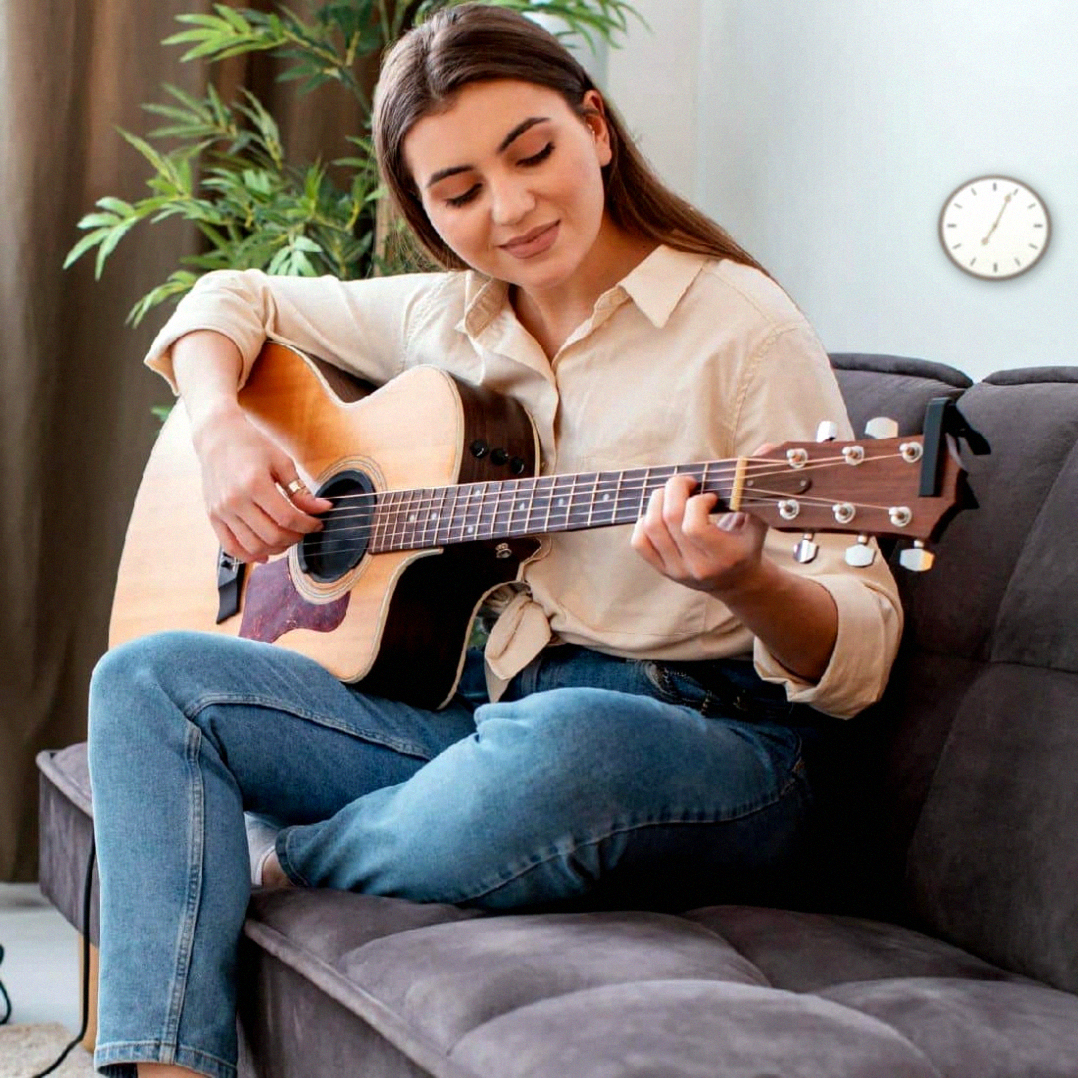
7:04
